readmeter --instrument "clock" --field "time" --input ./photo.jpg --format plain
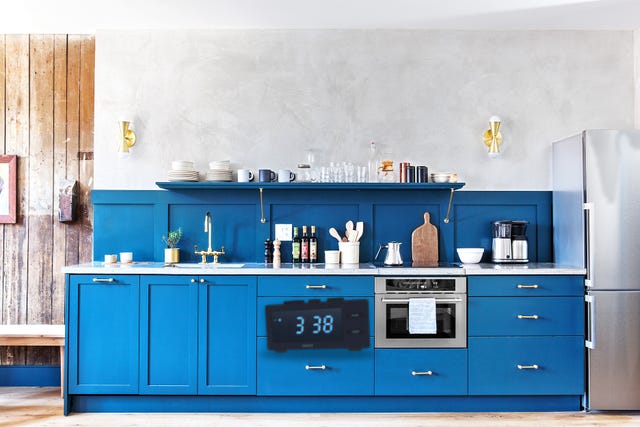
3:38
